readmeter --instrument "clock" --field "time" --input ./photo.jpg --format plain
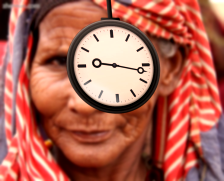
9:17
